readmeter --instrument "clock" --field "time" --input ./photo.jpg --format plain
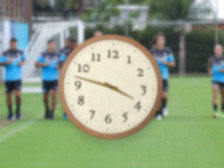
3:47
